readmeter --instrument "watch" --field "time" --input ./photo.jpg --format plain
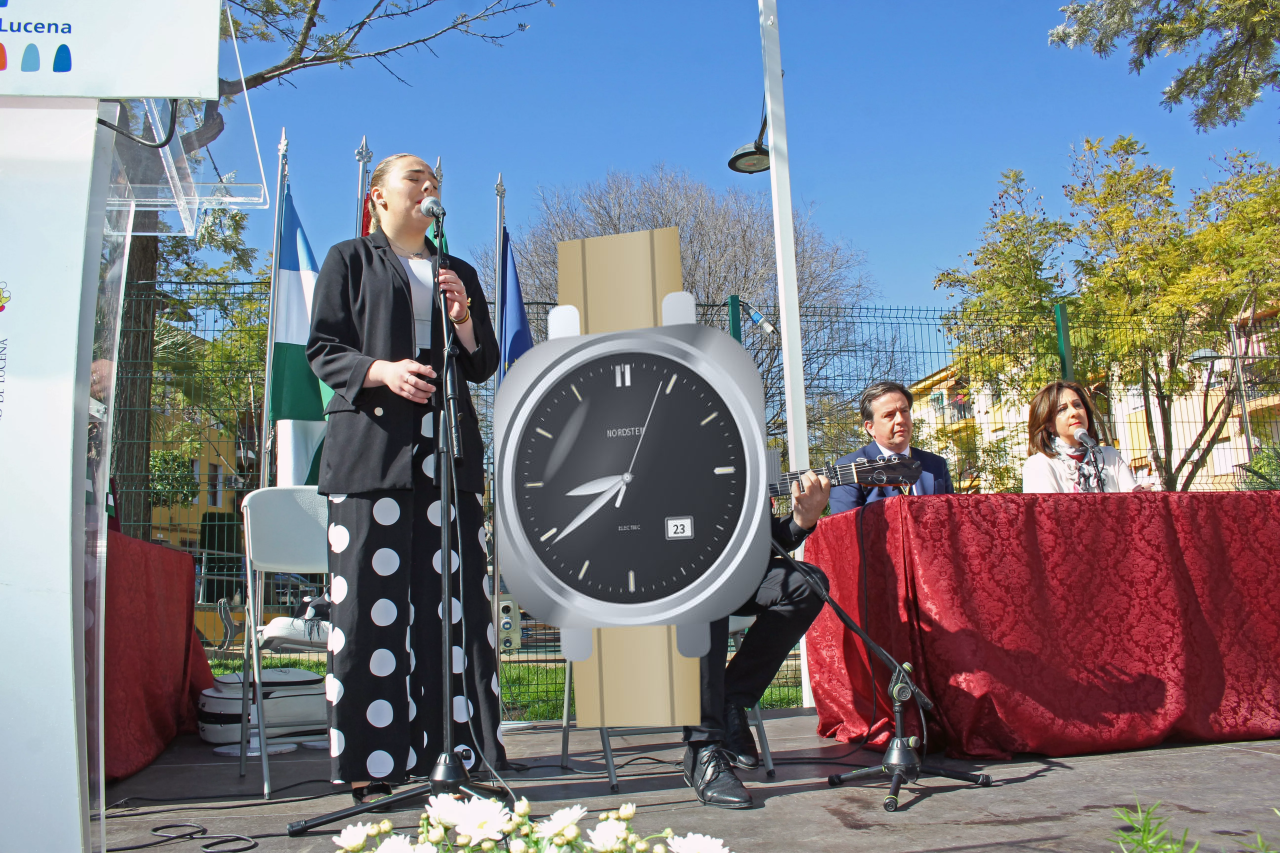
8:39:04
